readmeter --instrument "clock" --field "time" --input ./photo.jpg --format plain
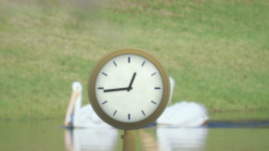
12:44
